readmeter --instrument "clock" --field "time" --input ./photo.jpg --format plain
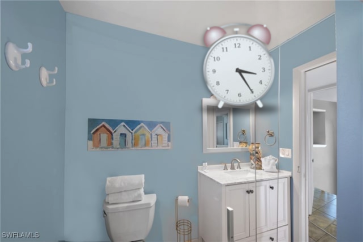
3:25
